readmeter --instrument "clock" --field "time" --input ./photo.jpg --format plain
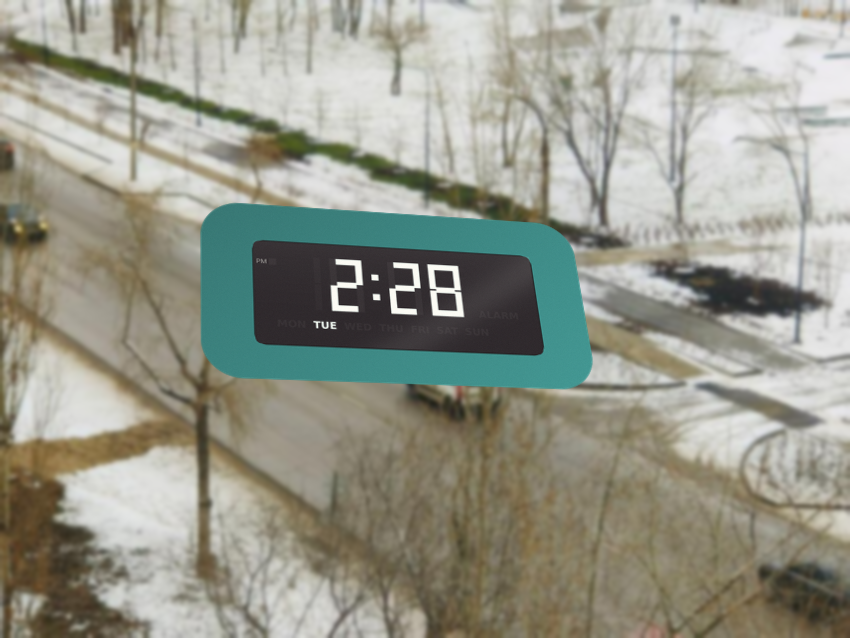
2:28
